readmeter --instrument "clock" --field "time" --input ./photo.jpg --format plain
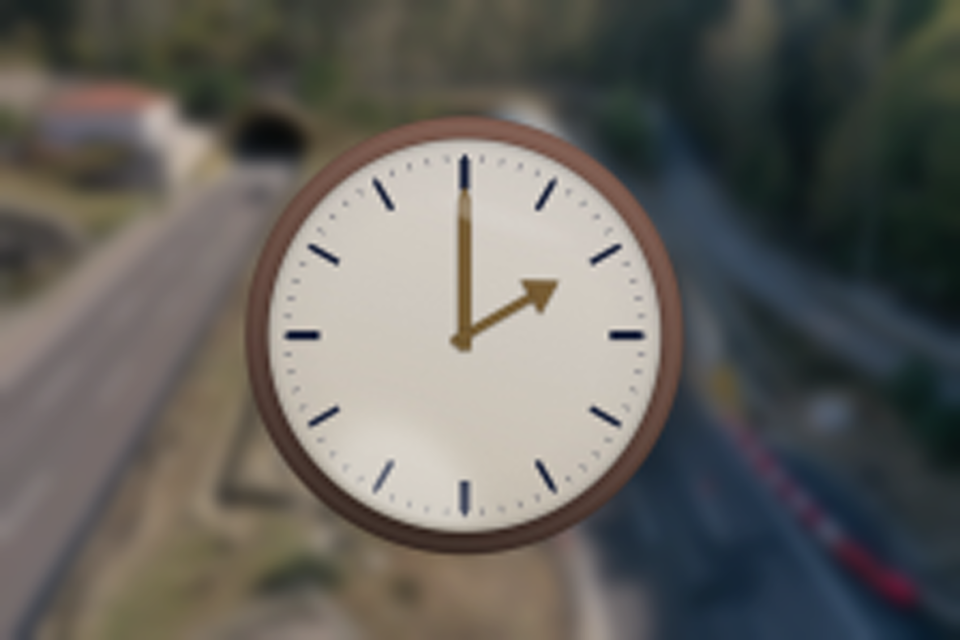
2:00
